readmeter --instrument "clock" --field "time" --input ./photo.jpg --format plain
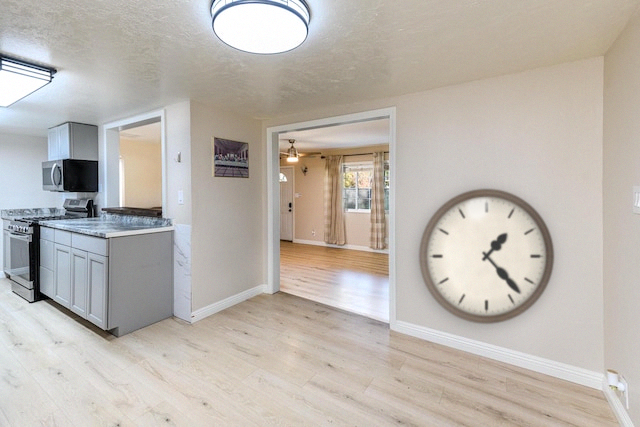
1:23
